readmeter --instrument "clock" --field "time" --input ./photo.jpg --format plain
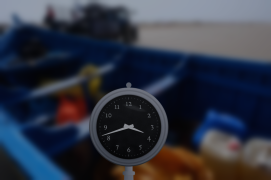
3:42
